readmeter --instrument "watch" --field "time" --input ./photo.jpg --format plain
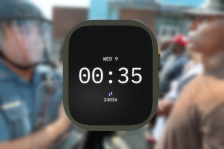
0:35
